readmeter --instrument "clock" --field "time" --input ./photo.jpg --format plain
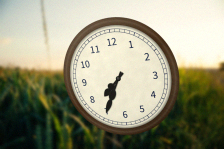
7:35
